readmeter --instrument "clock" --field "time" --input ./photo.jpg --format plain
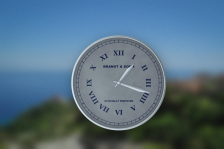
1:18
